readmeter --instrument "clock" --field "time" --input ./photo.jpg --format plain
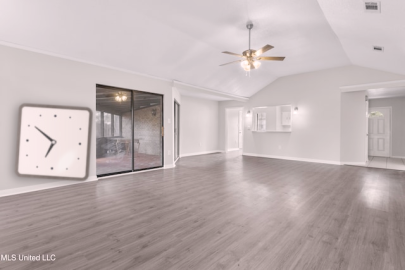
6:51
